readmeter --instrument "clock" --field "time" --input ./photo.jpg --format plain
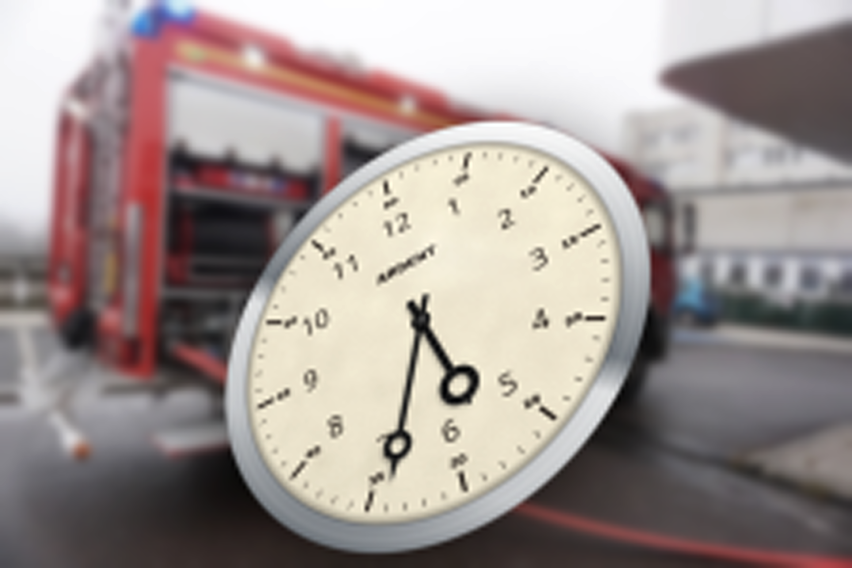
5:34
